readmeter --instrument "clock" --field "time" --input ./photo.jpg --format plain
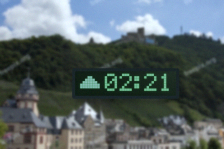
2:21
